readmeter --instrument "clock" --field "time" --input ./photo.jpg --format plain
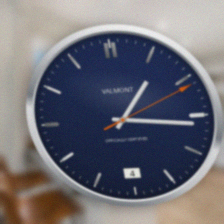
1:16:11
